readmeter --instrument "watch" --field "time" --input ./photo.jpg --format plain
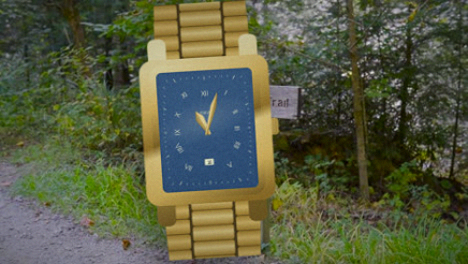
11:03
